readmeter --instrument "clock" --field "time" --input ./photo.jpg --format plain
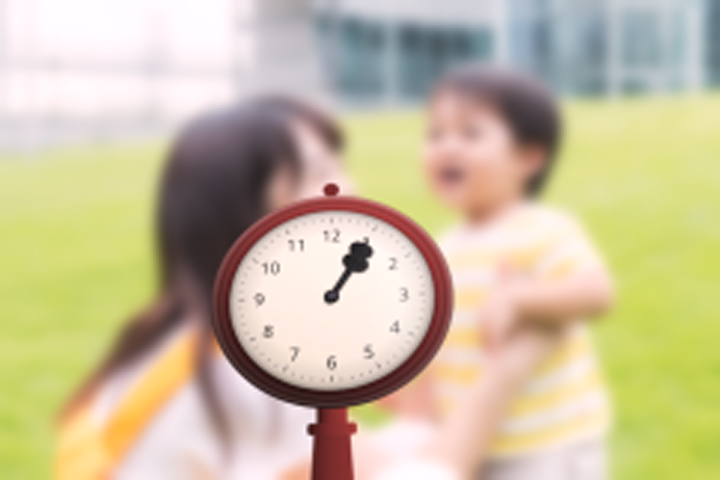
1:05
